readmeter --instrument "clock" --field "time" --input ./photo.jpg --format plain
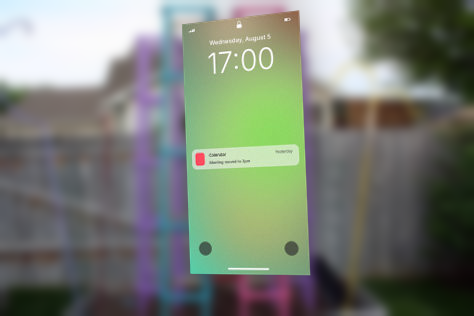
17:00
